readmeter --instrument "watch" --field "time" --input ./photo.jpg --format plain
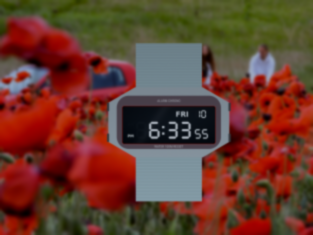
6:33:55
